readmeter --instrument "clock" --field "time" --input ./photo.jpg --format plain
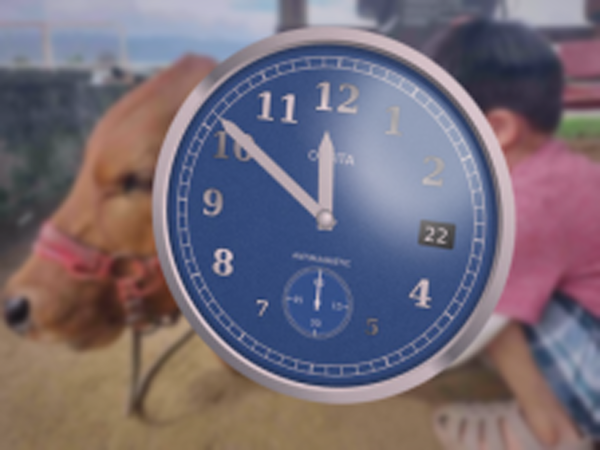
11:51
